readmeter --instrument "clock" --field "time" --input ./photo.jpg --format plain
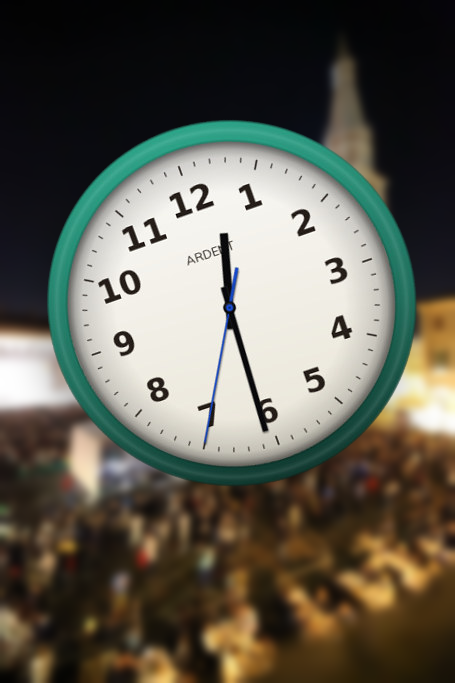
12:30:35
